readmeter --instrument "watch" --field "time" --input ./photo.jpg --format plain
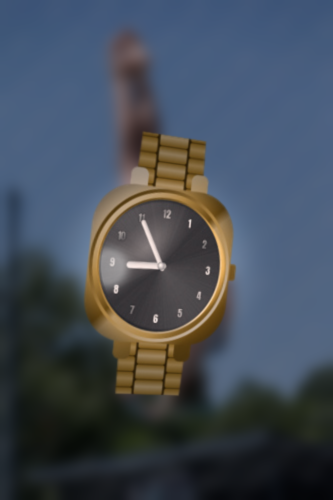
8:55
